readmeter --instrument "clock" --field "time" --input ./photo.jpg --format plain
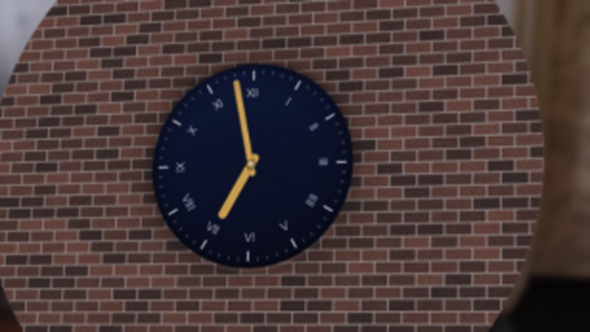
6:58
